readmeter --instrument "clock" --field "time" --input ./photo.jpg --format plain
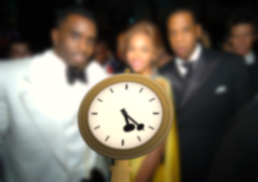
5:22
